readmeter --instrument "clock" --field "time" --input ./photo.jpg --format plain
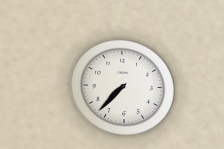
7:37
